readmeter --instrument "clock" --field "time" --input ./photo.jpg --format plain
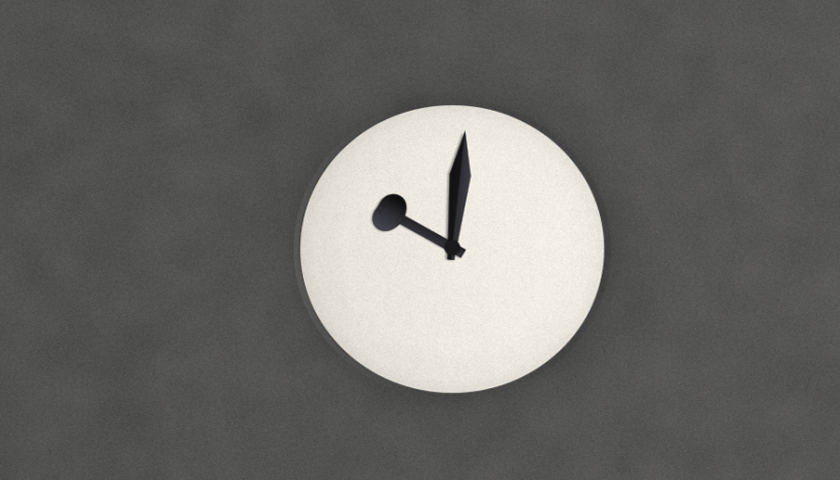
10:01
